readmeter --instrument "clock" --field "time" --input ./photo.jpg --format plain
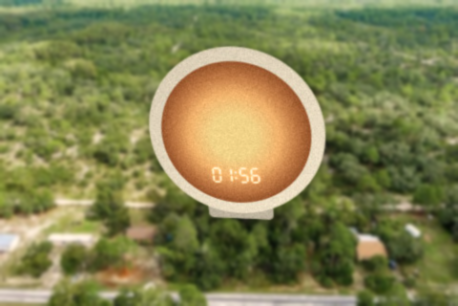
1:56
